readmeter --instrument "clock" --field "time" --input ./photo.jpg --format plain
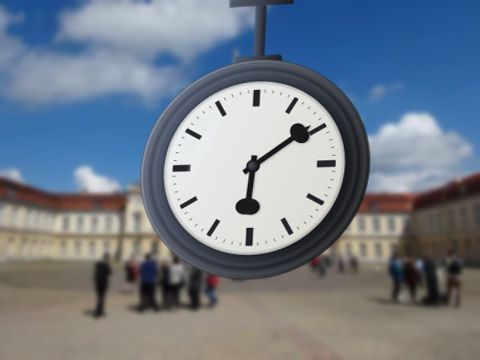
6:09
